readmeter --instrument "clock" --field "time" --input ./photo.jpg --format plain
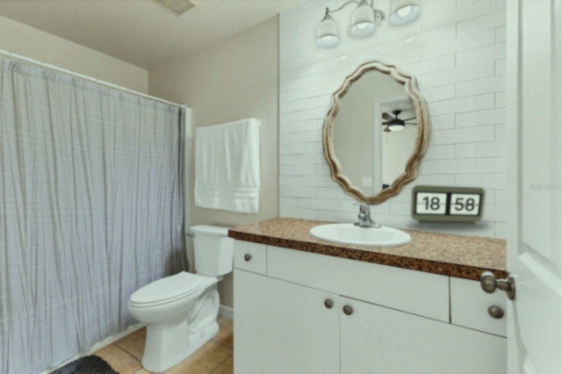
18:58
